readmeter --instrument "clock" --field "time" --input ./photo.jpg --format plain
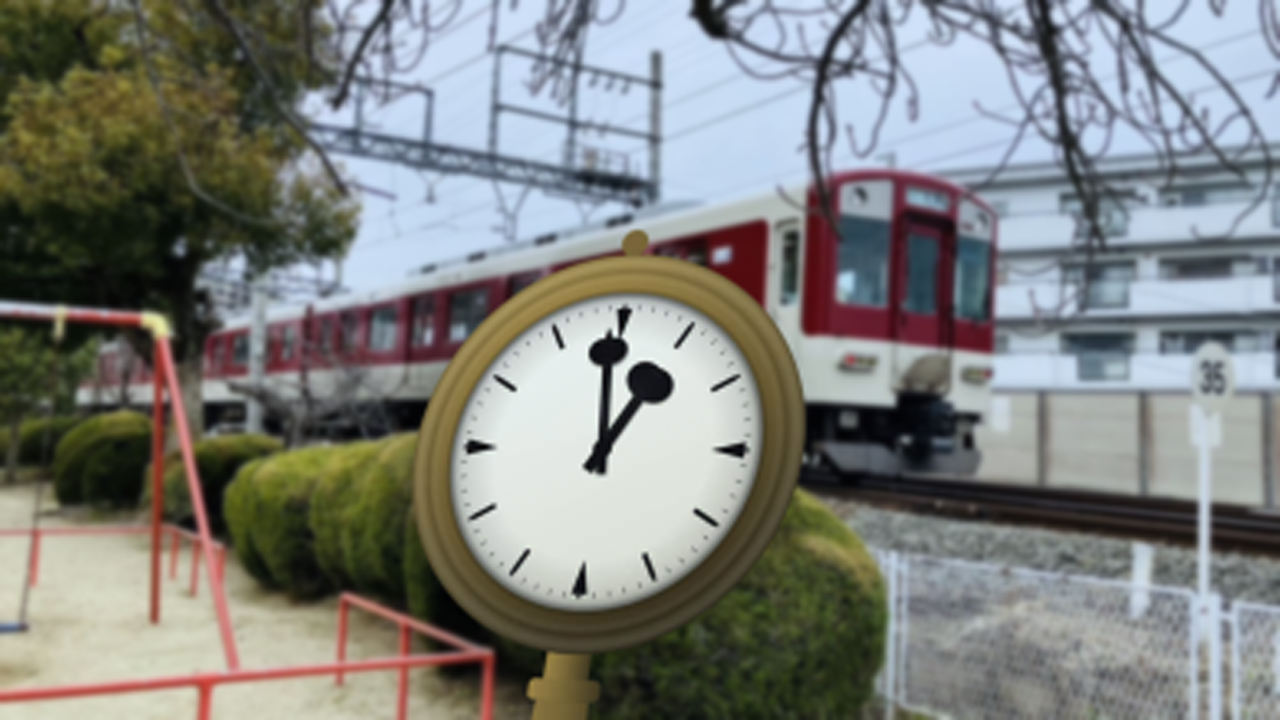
12:59
